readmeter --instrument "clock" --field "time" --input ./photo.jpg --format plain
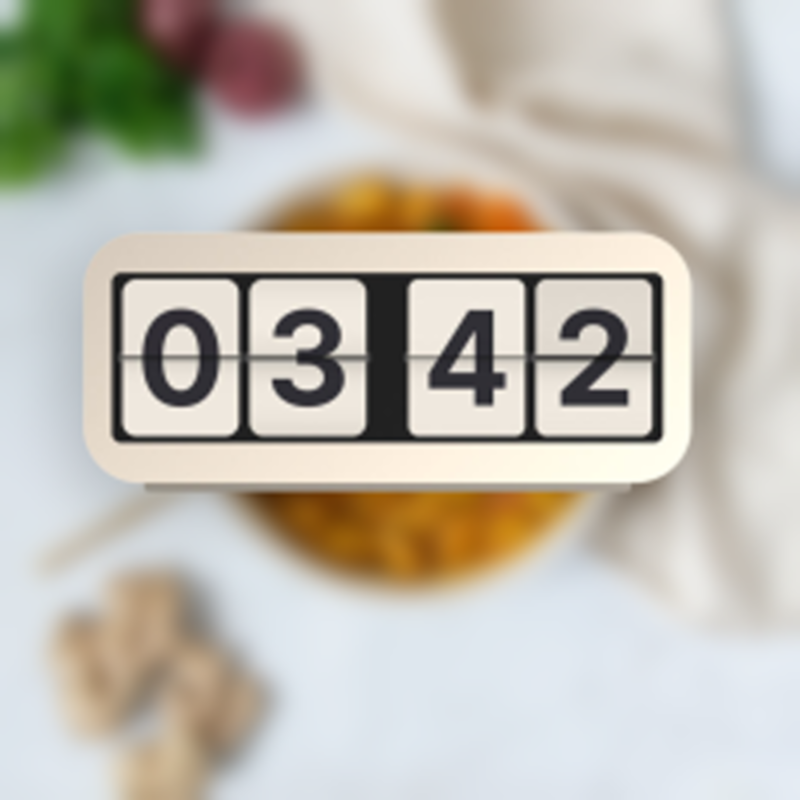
3:42
